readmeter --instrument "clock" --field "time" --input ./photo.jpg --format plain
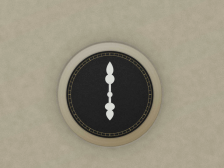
6:00
